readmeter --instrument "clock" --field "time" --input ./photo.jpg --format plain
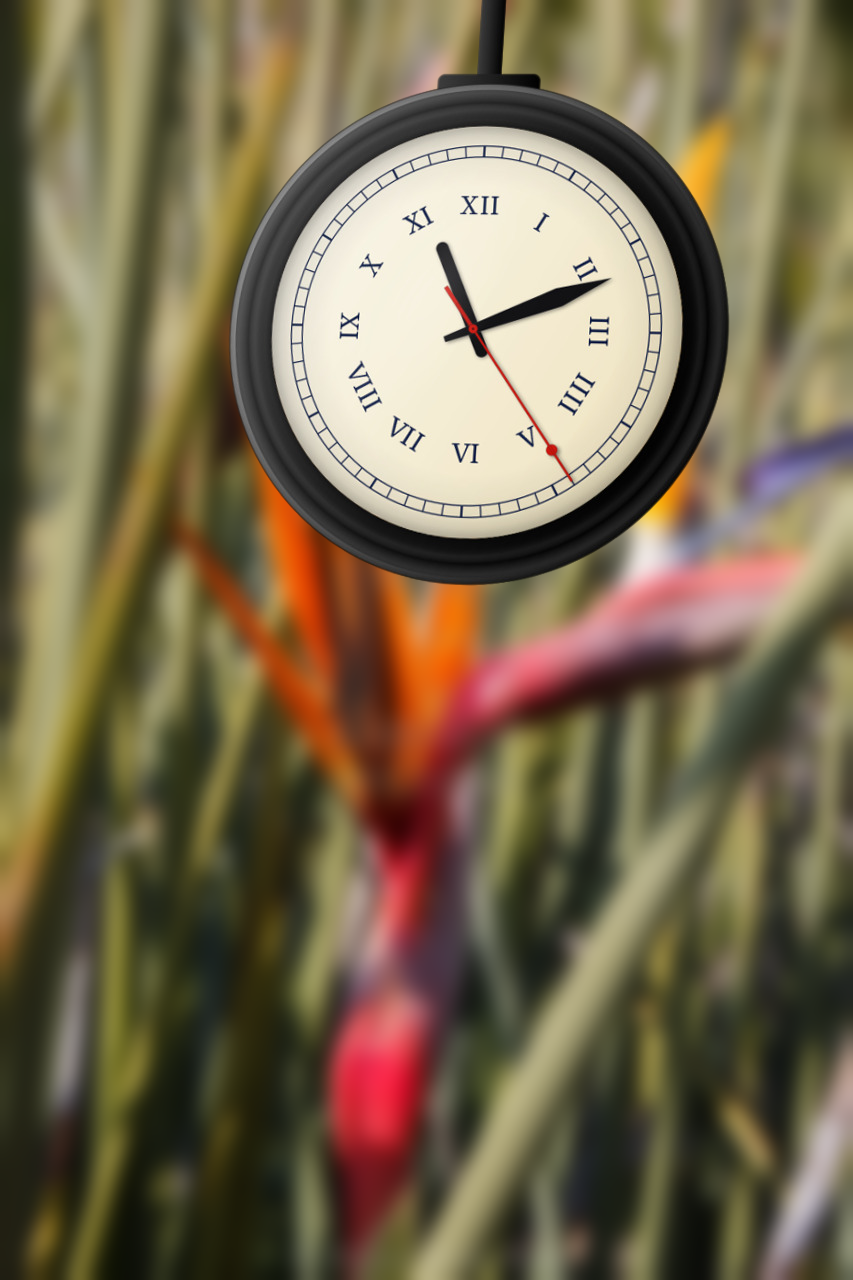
11:11:24
